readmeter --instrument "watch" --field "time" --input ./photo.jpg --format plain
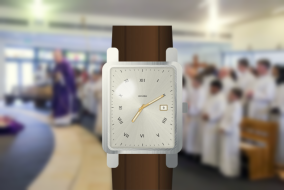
7:10
